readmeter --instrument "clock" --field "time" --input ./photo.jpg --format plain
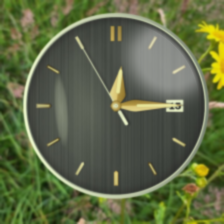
12:14:55
